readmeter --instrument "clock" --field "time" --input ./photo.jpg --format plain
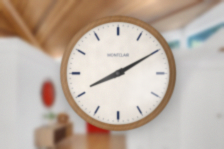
8:10
